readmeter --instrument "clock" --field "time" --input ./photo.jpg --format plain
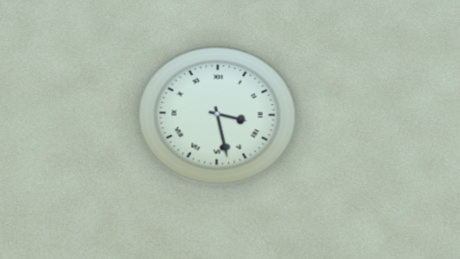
3:28
